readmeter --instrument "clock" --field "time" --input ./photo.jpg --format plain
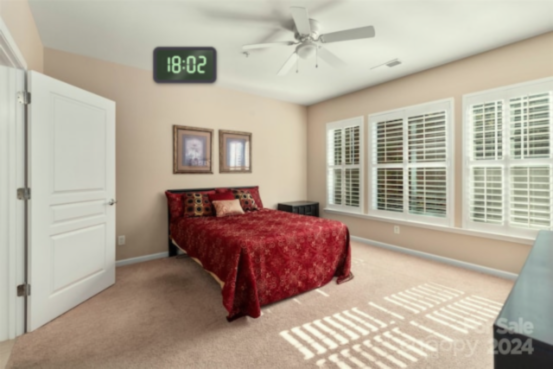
18:02
